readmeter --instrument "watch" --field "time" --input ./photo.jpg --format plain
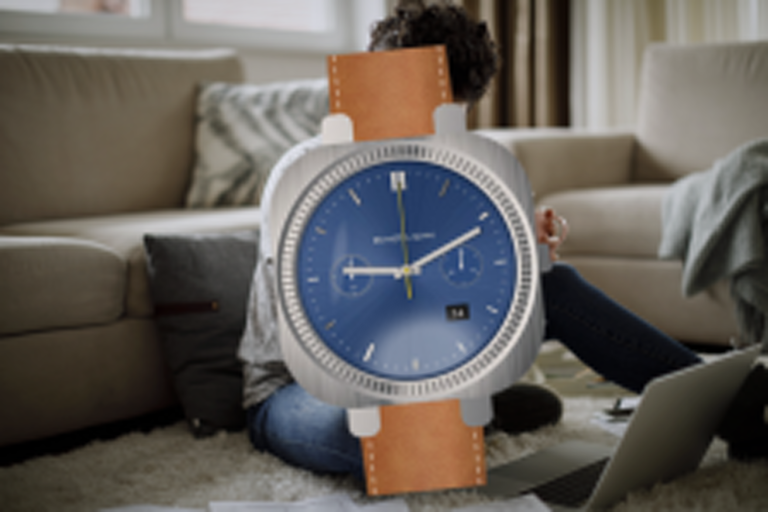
9:11
